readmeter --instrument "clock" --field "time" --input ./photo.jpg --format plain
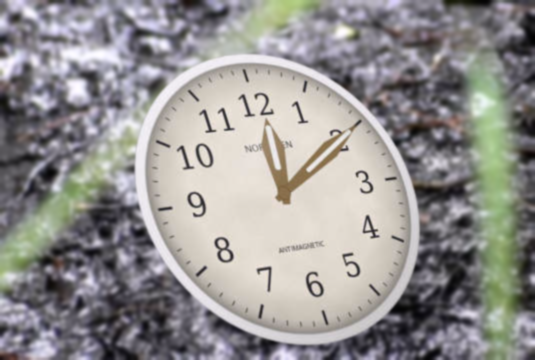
12:10
